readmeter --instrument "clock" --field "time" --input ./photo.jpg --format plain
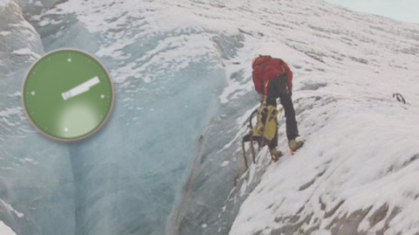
2:10
